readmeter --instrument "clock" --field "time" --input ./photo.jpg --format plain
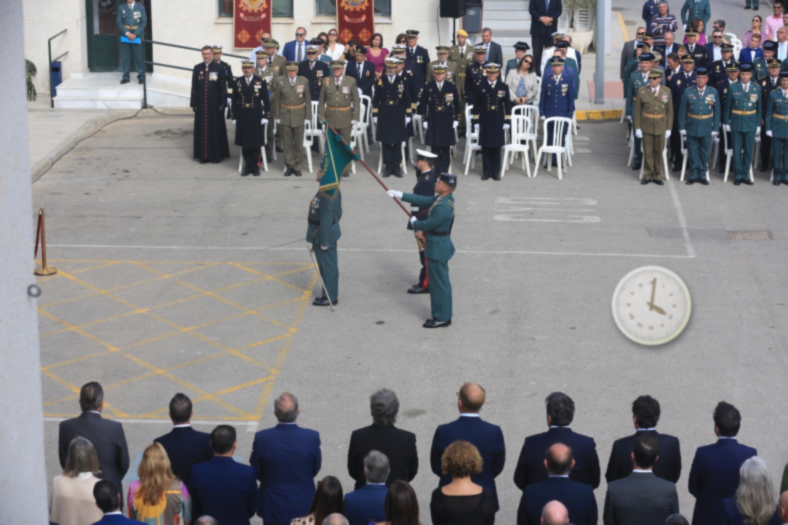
4:01
